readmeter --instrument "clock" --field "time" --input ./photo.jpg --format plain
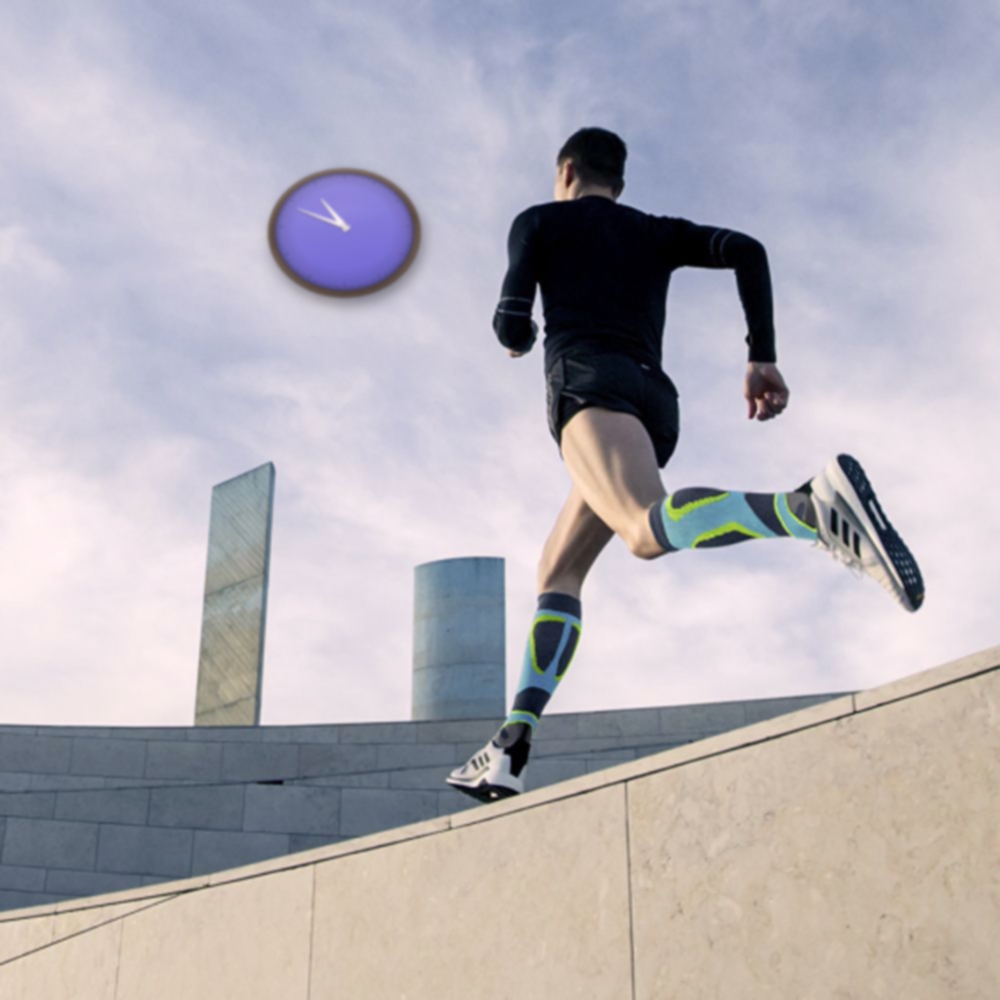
10:49
